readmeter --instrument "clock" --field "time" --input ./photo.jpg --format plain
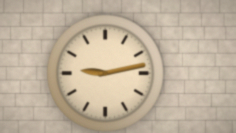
9:13
